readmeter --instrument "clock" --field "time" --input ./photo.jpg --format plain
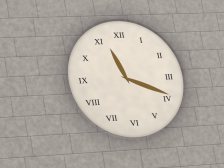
11:19
